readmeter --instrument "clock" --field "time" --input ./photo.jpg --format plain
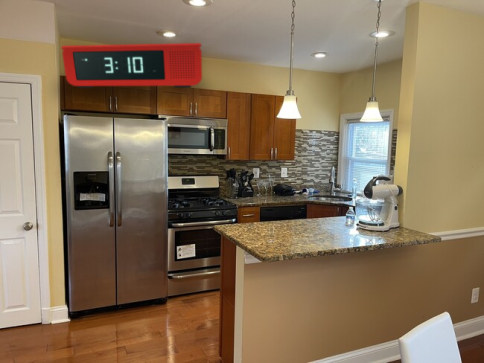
3:10
